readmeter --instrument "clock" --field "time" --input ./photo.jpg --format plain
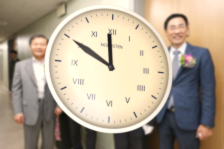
11:50
